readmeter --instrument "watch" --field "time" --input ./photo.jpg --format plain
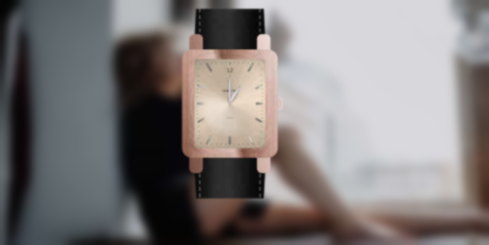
1:00
